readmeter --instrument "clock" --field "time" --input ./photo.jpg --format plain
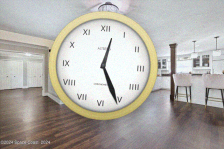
12:26
